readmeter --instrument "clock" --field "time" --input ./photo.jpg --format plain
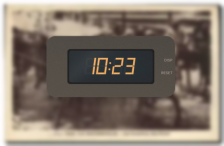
10:23
